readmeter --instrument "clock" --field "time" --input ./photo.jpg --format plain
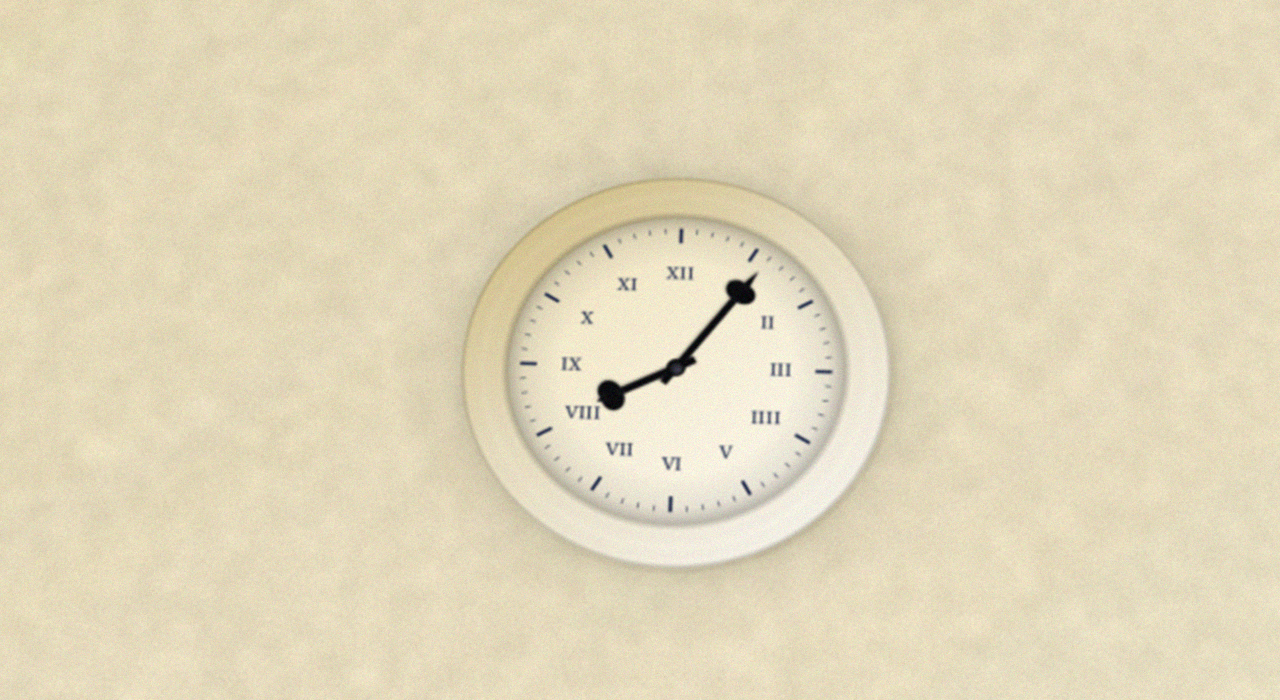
8:06
